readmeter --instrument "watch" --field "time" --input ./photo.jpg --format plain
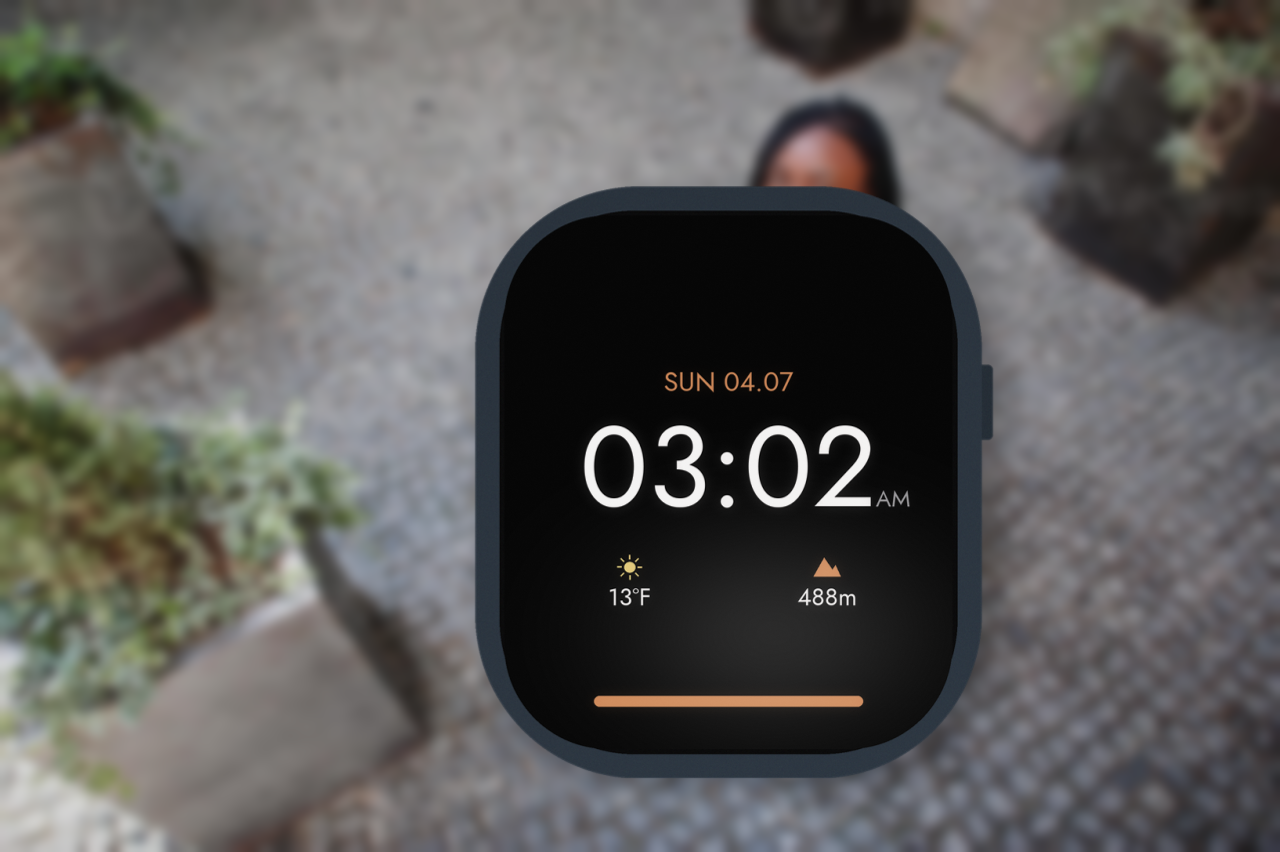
3:02
